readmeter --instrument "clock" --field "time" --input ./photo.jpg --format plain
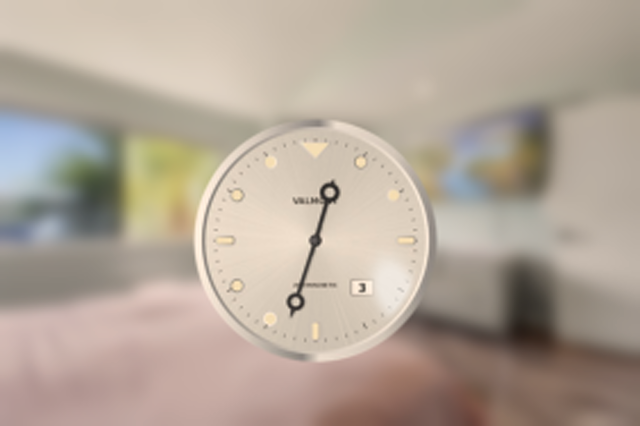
12:33
